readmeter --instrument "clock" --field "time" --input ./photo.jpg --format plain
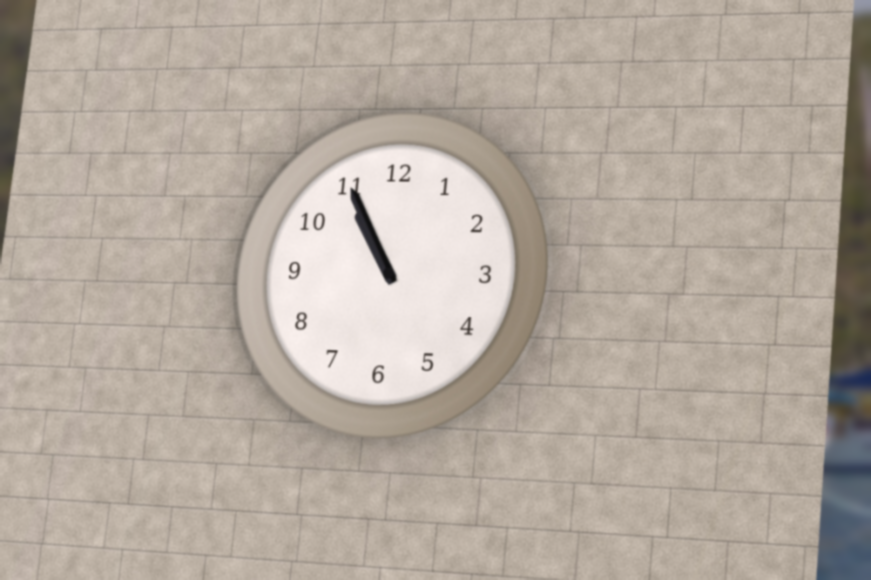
10:55
